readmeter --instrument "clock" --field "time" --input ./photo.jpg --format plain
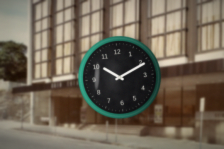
10:11
